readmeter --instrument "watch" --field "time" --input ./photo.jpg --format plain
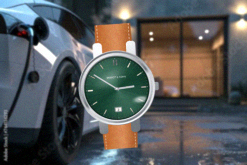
2:51
